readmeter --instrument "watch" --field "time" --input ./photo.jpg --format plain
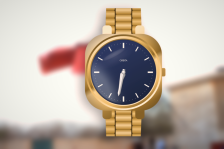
6:32
